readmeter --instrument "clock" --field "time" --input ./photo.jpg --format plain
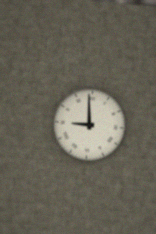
8:59
